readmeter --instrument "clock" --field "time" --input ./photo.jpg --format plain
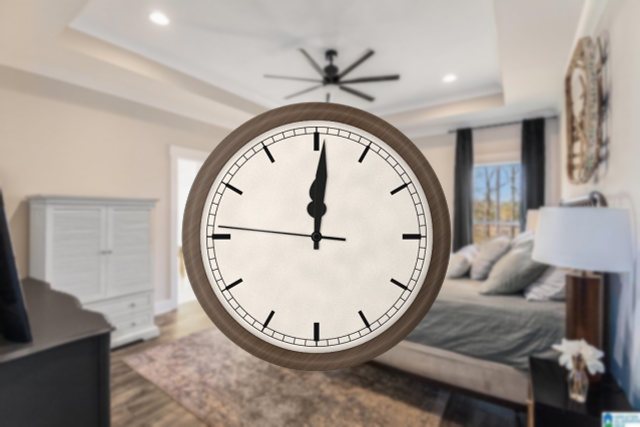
12:00:46
